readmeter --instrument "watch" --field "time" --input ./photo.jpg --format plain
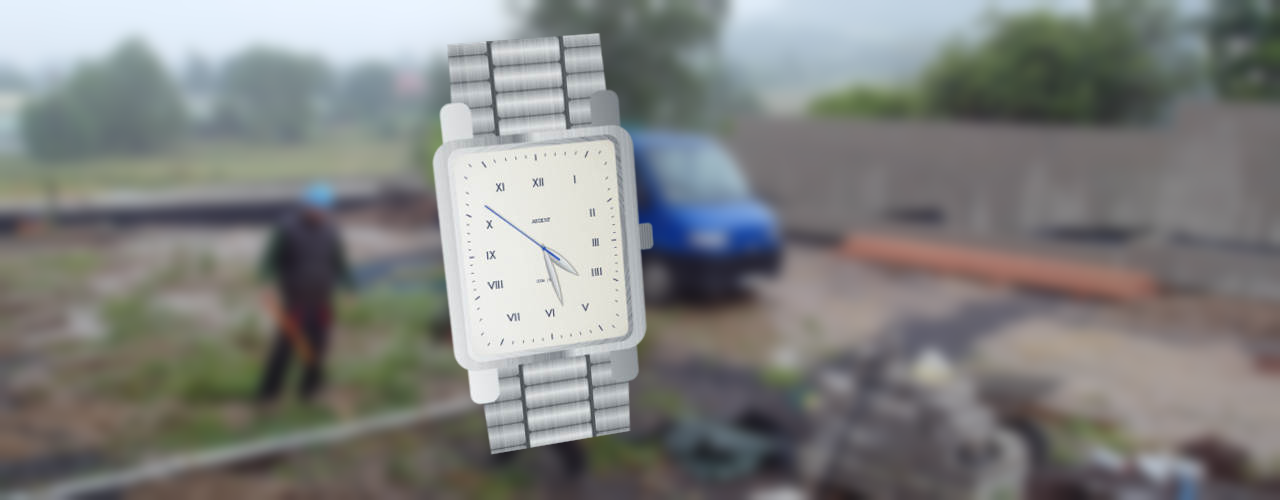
4:27:52
